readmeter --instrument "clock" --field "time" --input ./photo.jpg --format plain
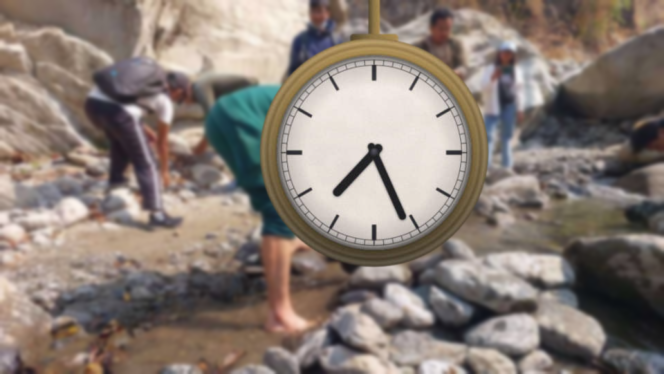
7:26
